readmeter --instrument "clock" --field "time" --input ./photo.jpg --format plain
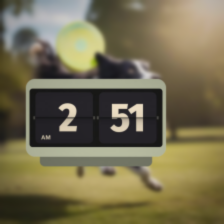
2:51
